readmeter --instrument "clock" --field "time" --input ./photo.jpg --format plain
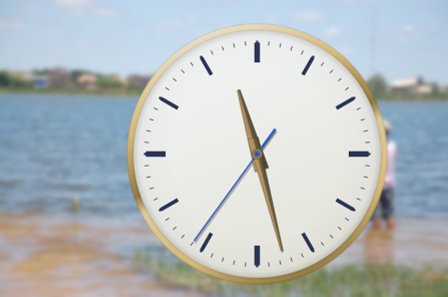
11:27:36
